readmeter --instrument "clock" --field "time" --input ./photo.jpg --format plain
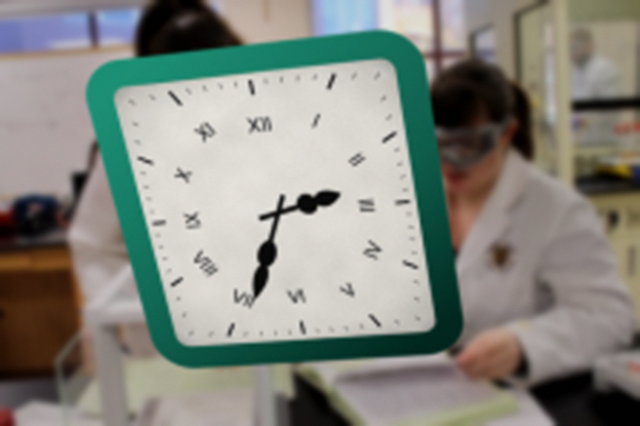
2:34
